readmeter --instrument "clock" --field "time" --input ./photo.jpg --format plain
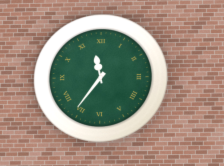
11:36
